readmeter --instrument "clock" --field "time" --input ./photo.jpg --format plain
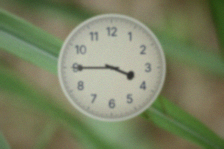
3:45
